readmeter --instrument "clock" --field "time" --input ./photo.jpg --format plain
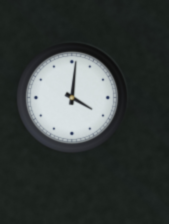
4:01
